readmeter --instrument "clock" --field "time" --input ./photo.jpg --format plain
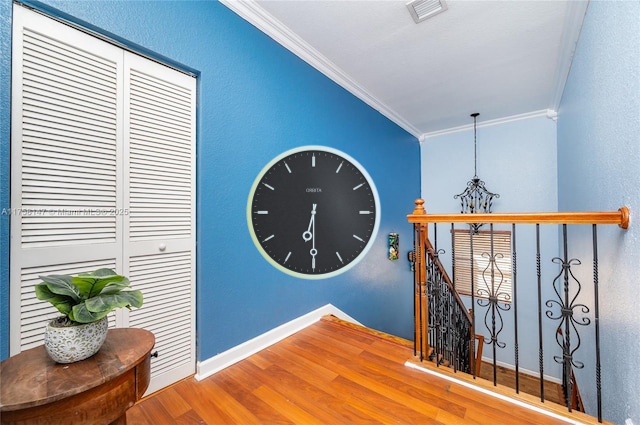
6:30
